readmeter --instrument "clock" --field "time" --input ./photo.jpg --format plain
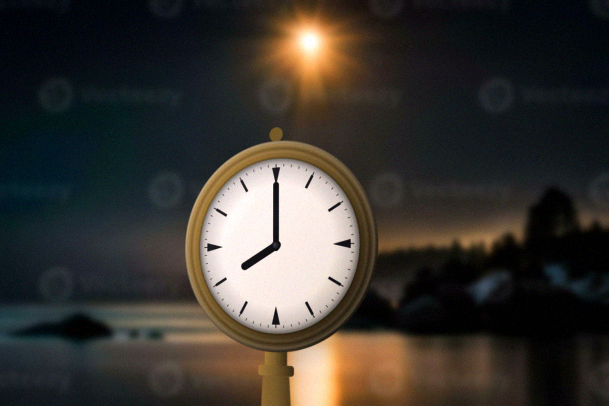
8:00
